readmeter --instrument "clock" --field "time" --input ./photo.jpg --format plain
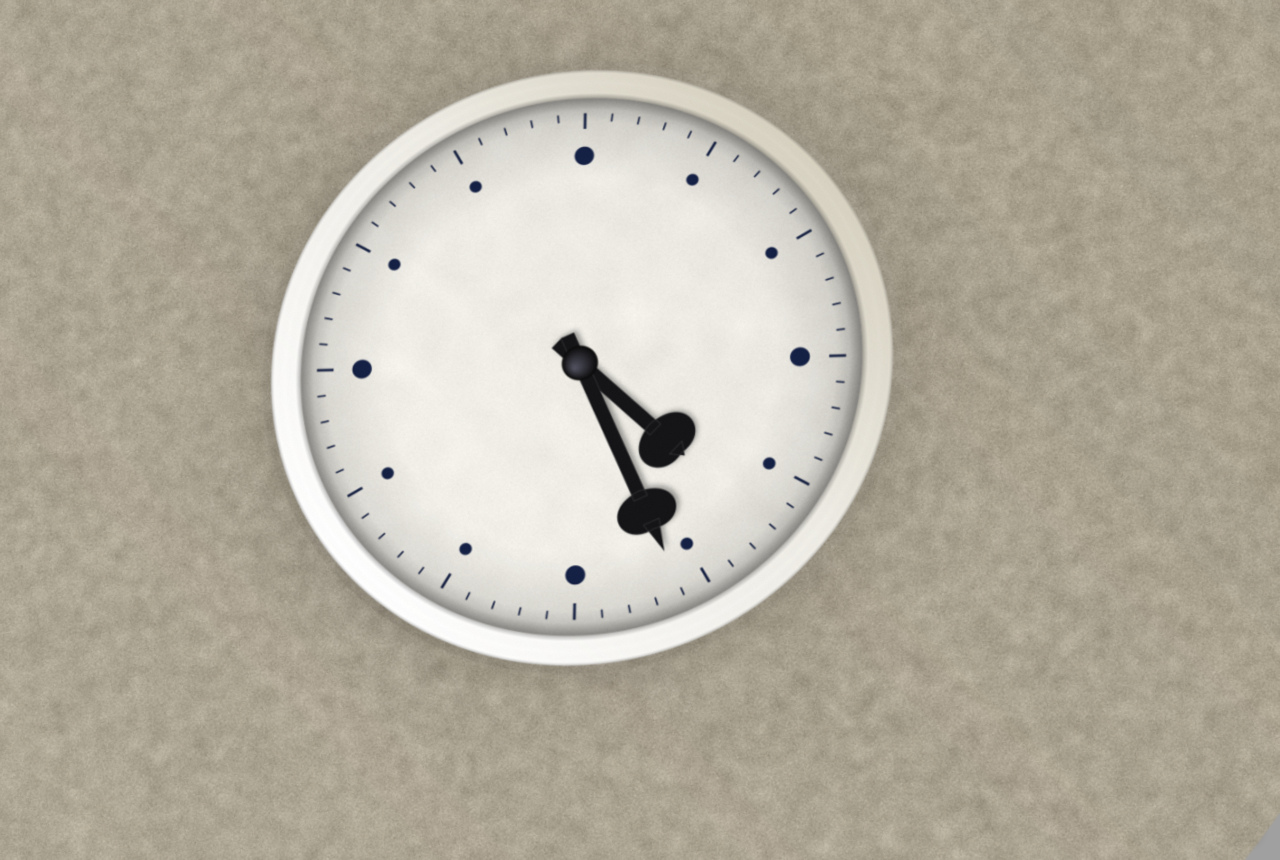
4:26
